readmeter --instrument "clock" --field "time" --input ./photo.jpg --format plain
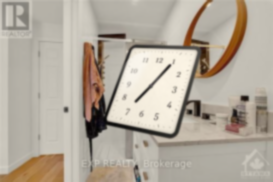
7:05
